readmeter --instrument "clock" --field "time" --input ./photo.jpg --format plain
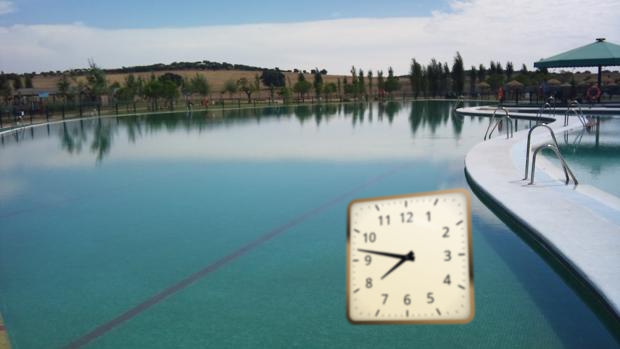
7:47
